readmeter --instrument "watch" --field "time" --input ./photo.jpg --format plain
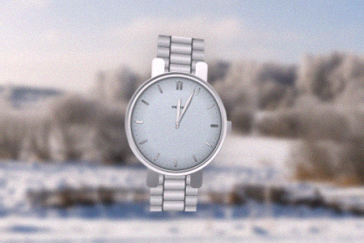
12:04
